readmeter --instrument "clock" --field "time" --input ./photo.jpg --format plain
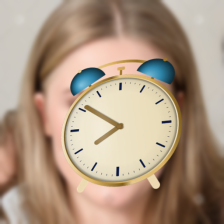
7:51
